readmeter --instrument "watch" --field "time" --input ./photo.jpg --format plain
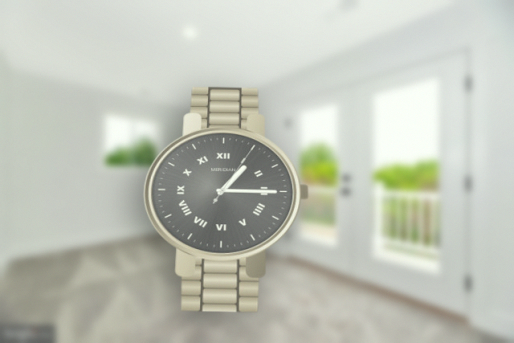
1:15:05
